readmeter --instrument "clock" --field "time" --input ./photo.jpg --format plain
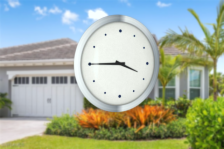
3:45
